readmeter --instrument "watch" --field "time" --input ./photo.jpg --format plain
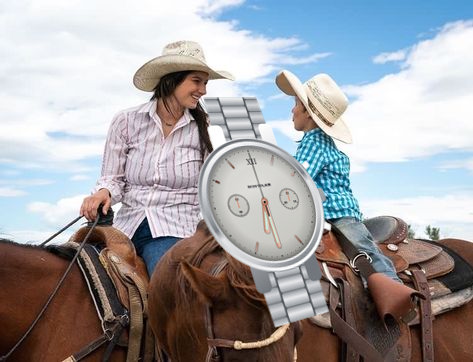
6:30
